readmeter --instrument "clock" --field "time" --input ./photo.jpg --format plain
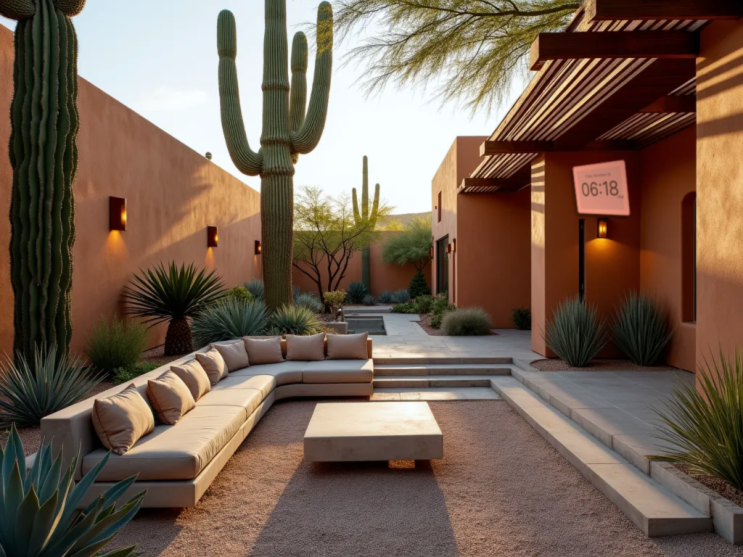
6:18
